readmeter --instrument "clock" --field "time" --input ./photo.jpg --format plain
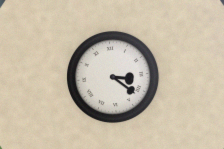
3:22
